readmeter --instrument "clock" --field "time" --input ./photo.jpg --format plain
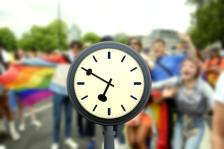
6:50
